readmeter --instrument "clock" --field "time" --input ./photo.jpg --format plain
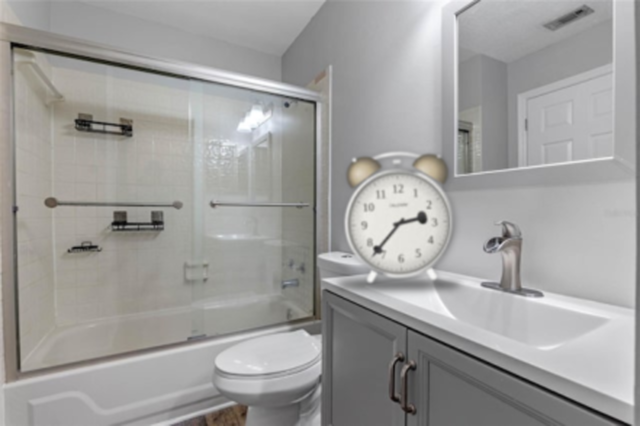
2:37
